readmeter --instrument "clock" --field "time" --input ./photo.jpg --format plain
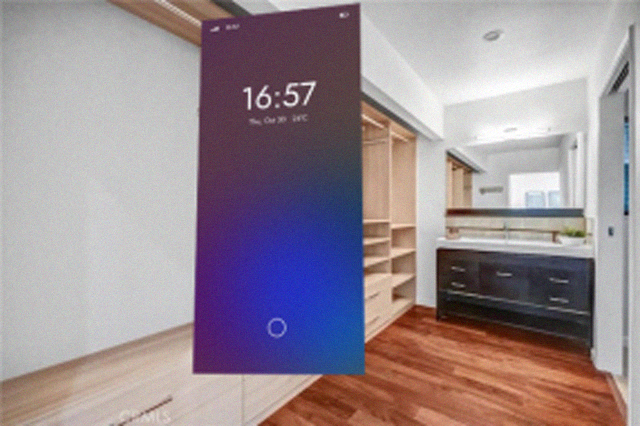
16:57
